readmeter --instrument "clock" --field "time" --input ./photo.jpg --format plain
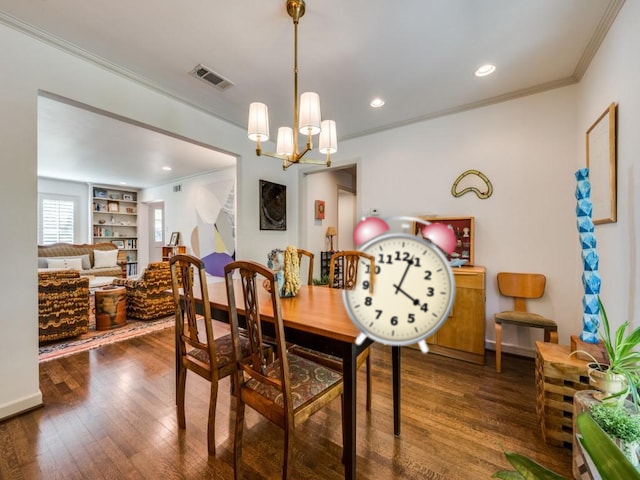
4:03
